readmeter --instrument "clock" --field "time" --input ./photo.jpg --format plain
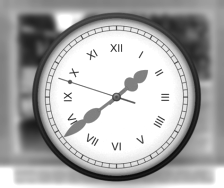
1:38:48
